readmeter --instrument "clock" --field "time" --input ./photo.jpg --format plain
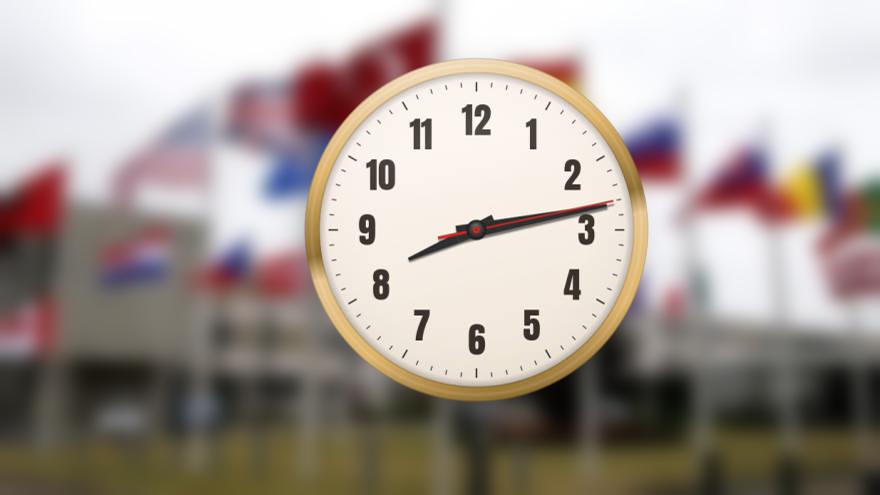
8:13:13
